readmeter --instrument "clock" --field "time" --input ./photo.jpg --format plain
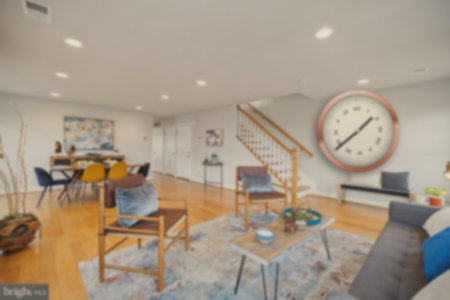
1:39
